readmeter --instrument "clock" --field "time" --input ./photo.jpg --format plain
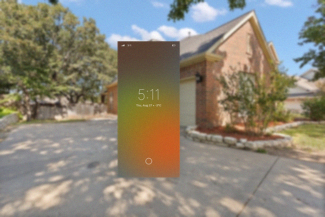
5:11
